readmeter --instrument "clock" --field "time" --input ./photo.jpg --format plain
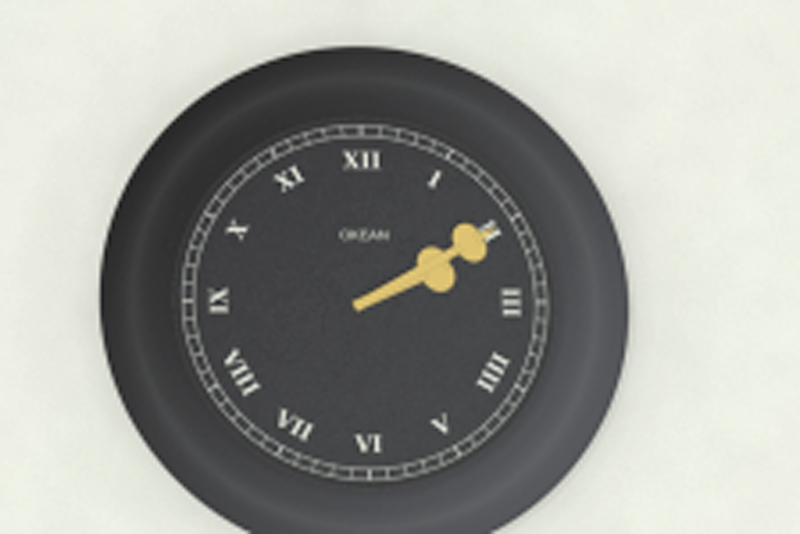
2:10
